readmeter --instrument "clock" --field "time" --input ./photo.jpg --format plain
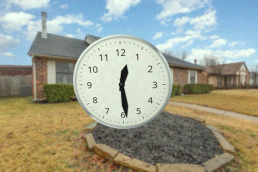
12:29
